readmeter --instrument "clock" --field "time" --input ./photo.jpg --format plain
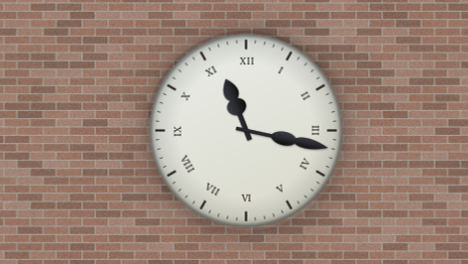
11:17
